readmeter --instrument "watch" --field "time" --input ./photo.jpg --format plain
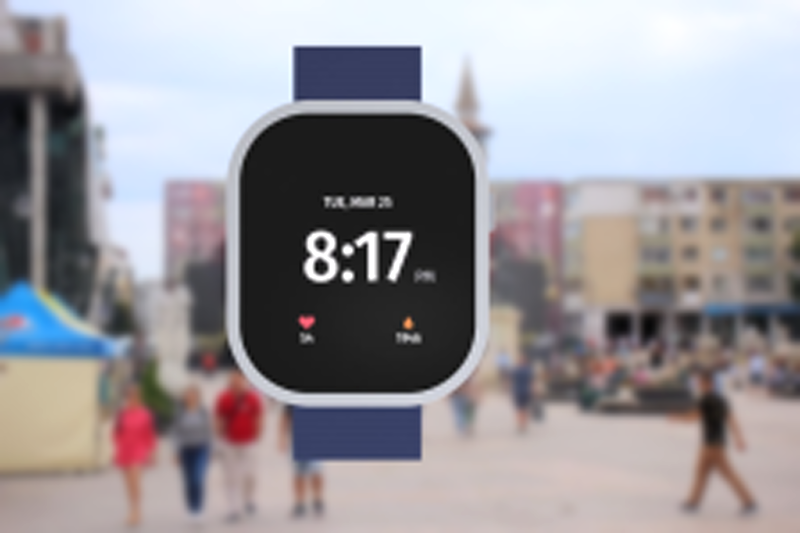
8:17
